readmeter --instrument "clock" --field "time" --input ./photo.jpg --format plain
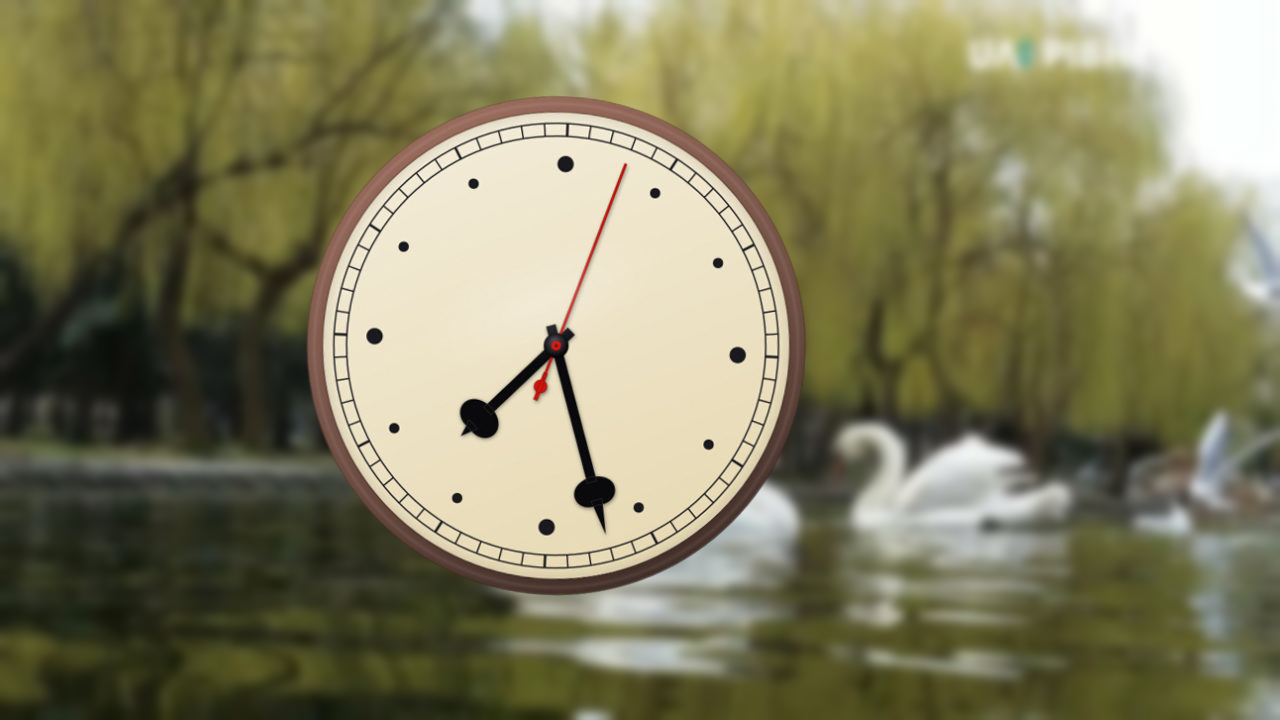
7:27:03
